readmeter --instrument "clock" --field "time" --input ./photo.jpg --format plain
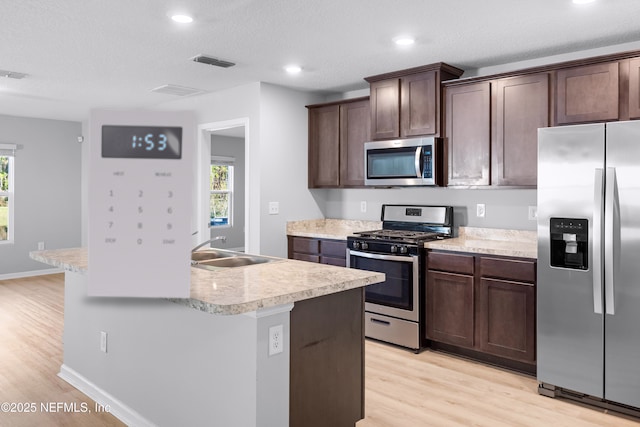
1:53
